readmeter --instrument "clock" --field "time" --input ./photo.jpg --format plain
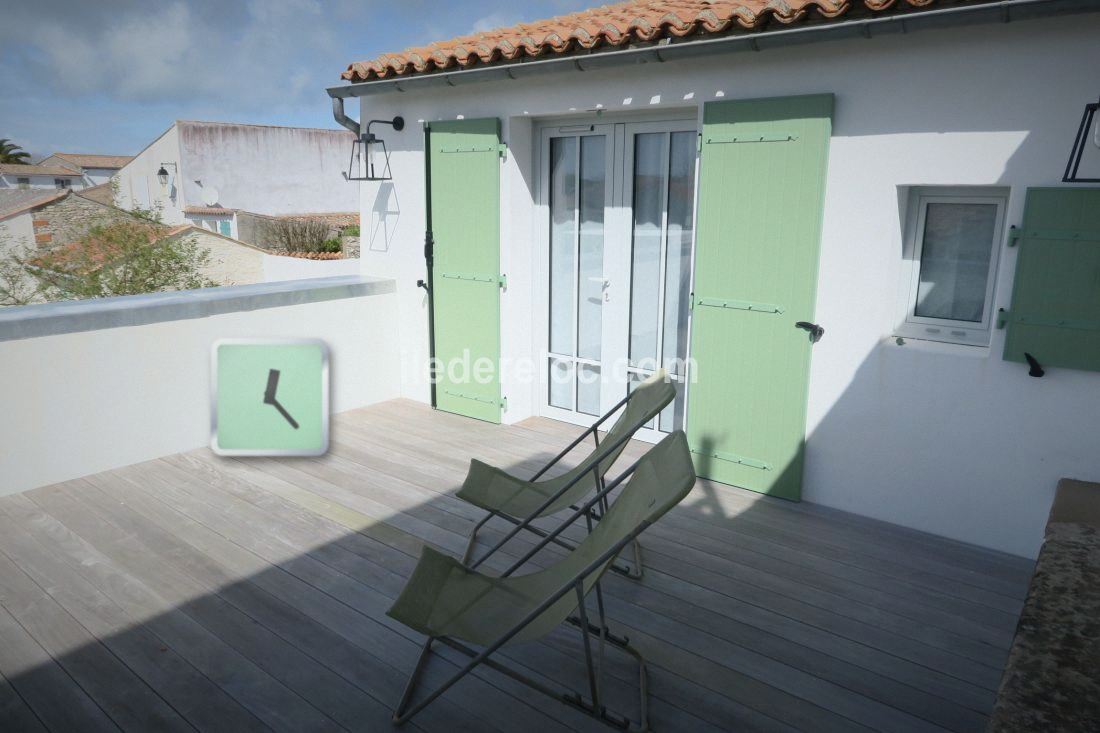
12:23
